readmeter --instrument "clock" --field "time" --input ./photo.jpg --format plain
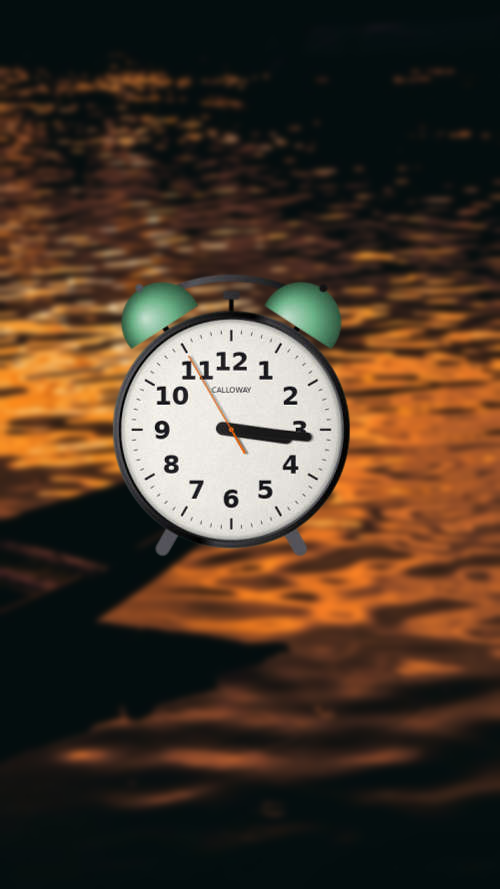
3:15:55
